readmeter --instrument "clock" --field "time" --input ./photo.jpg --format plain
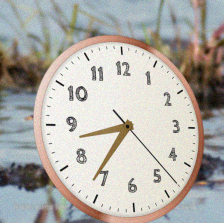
8:36:23
